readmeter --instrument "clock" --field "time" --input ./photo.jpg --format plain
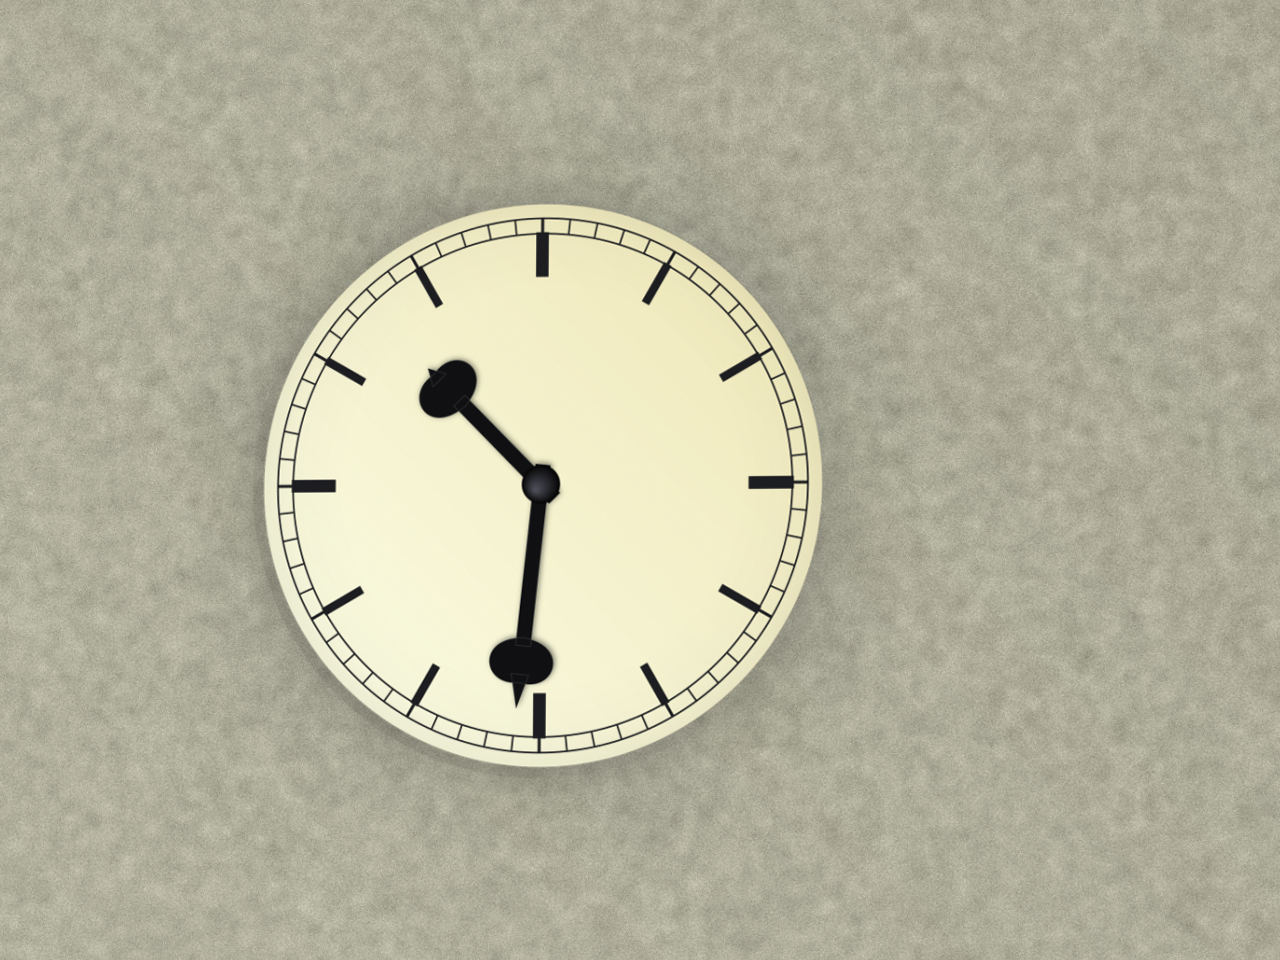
10:31
